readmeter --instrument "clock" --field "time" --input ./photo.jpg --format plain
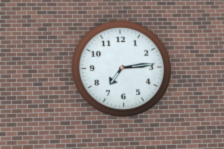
7:14
